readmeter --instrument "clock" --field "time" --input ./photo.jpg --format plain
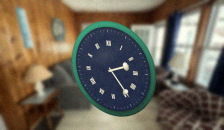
2:24
